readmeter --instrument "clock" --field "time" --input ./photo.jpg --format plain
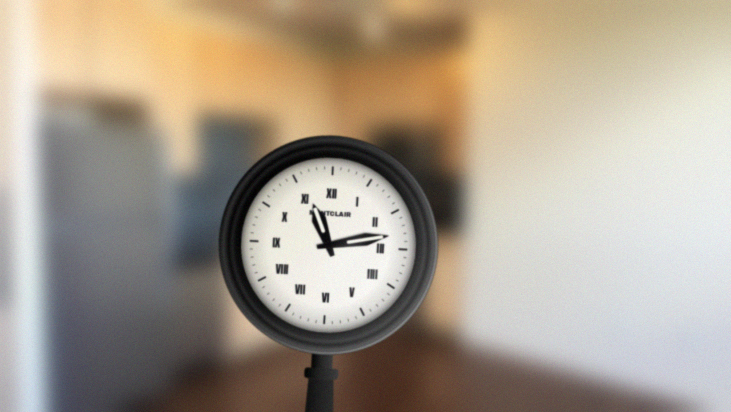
11:13
